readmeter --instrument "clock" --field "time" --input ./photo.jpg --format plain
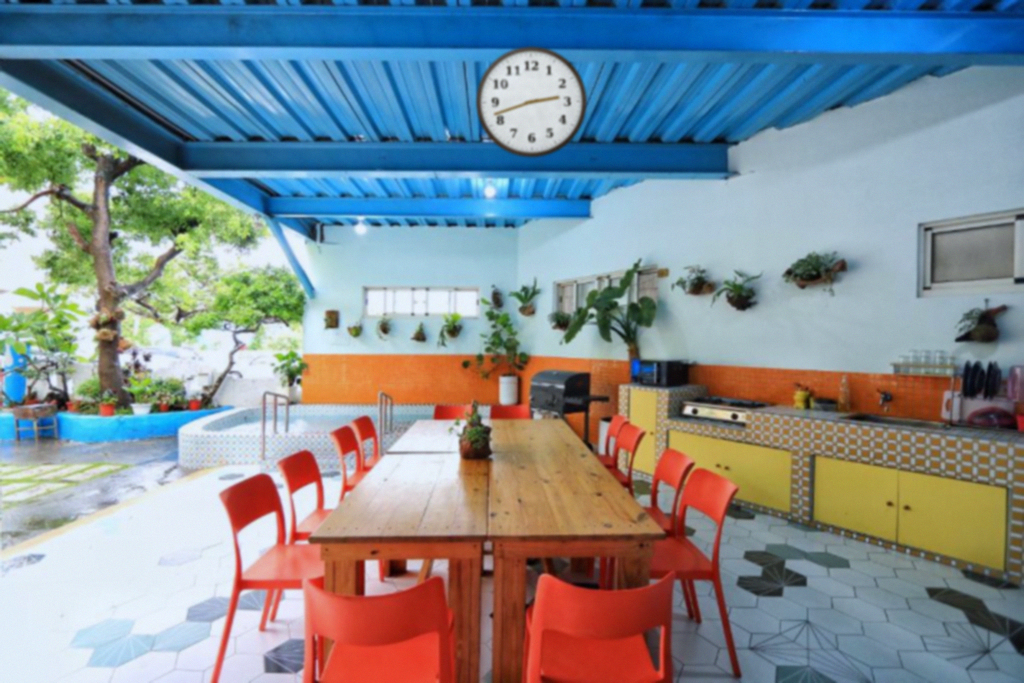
2:42
